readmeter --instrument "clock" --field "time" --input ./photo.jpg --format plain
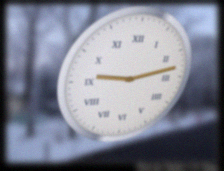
9:13
